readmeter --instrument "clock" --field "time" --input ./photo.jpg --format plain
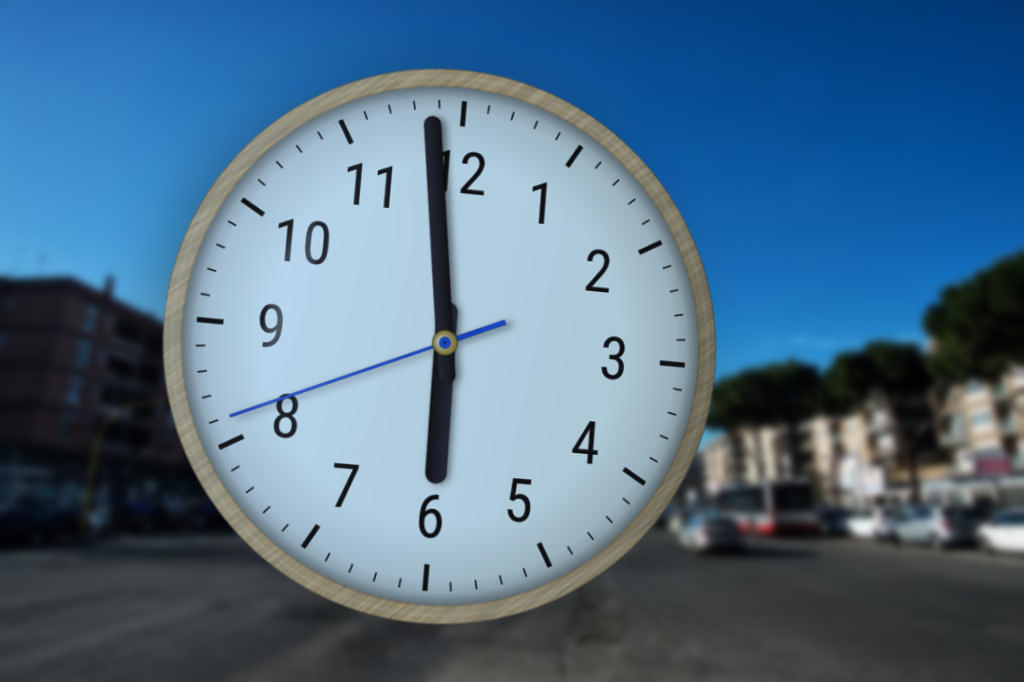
5:58:41
